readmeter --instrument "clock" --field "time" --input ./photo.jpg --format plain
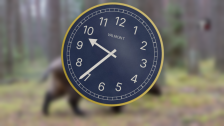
9:36
